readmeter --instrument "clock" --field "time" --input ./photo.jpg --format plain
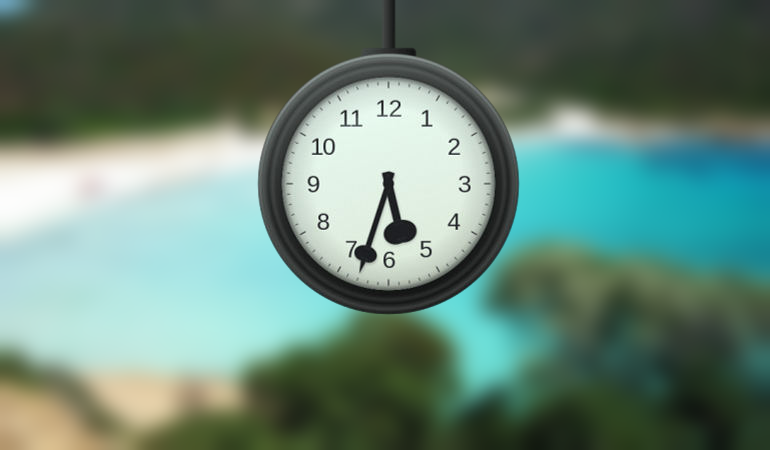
5:33
